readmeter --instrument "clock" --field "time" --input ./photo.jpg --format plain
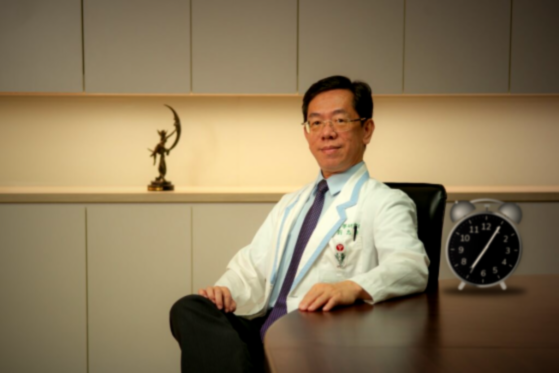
7:05
